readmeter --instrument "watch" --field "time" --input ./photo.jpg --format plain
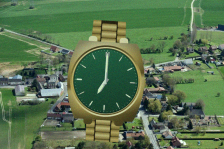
7:00
